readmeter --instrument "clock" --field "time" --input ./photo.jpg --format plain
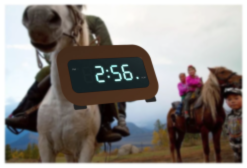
2:56
